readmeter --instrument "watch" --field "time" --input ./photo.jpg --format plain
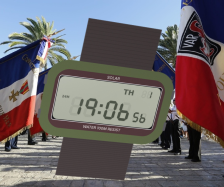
19:06:56
